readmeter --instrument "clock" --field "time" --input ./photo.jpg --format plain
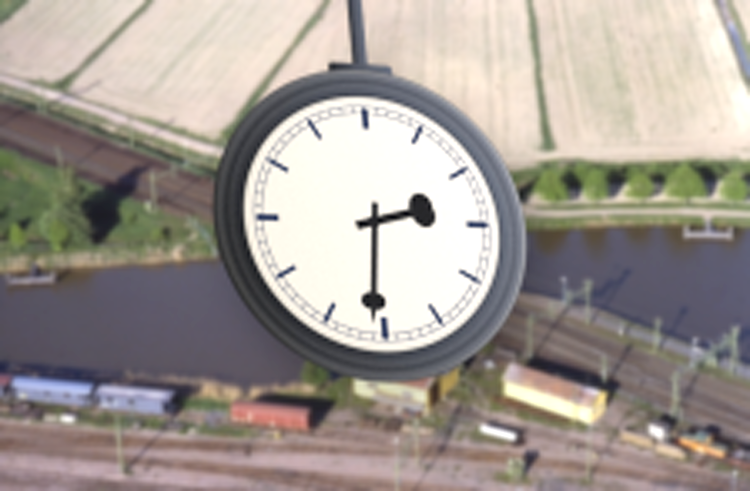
2:31
